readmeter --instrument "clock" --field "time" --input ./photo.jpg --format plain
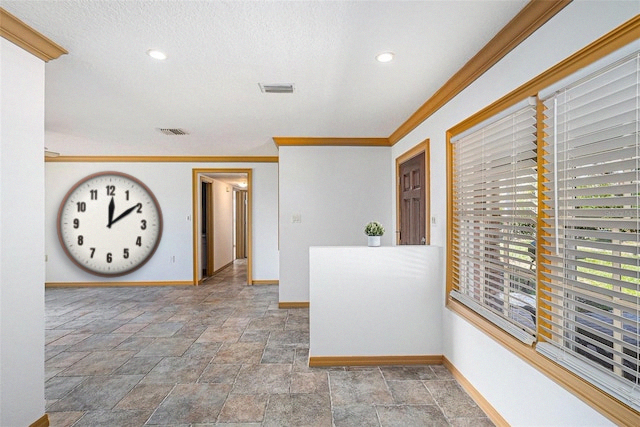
12:09
